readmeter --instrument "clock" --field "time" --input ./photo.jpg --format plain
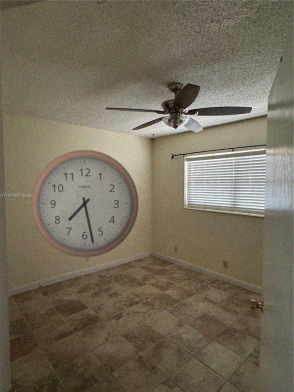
7:28
